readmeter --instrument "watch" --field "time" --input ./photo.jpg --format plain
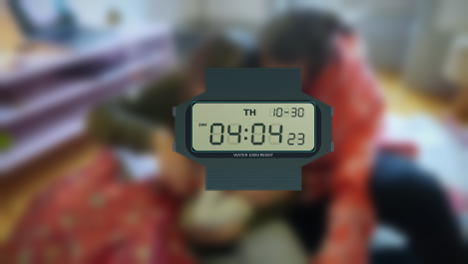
4:04:23
